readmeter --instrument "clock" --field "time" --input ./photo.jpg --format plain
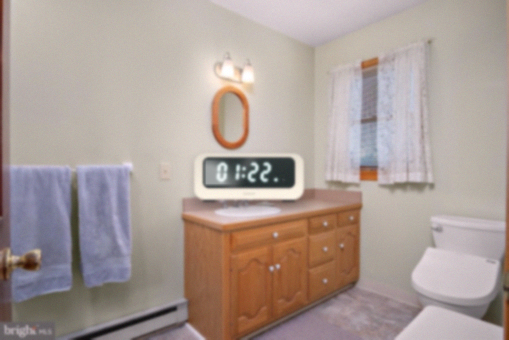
1:22
